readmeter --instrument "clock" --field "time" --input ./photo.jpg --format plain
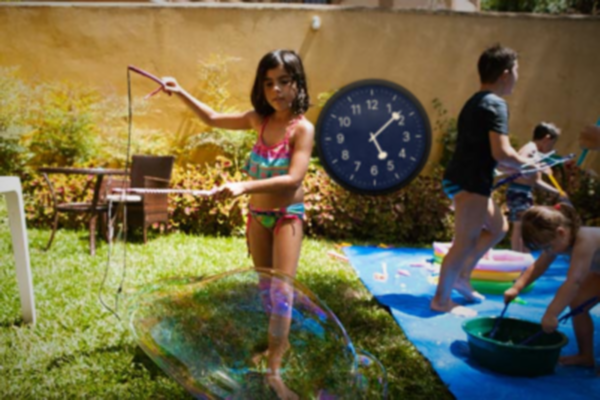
5:08
